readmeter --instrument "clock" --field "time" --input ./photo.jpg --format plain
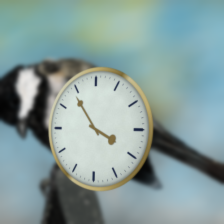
3:54
